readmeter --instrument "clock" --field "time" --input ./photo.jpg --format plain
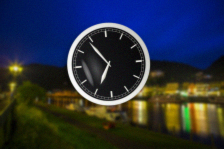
6:54
